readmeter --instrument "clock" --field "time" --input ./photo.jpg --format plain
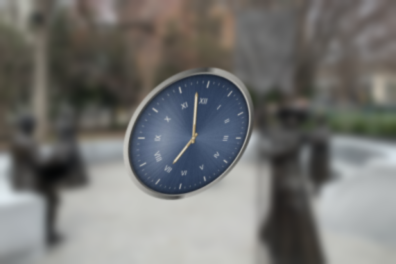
6:58
